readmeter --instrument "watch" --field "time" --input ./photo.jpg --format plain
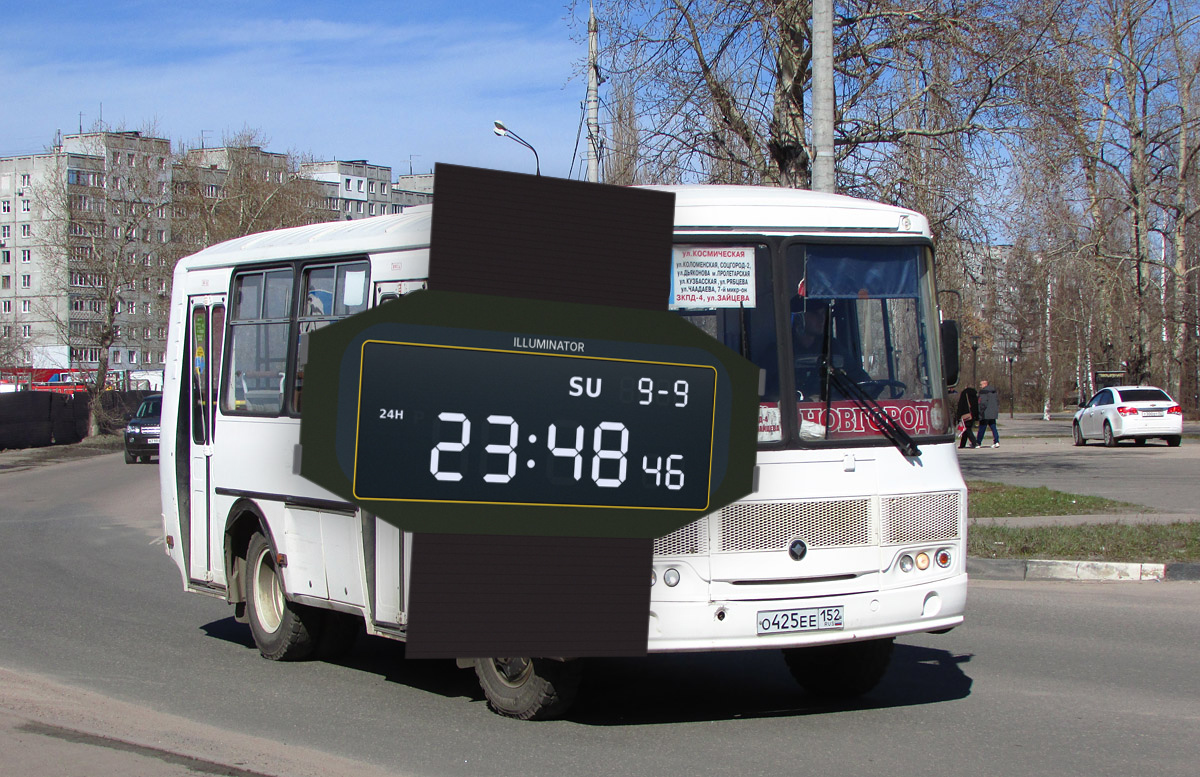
23:48:46
